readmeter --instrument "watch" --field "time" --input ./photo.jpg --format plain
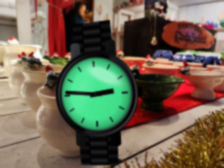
2:46
